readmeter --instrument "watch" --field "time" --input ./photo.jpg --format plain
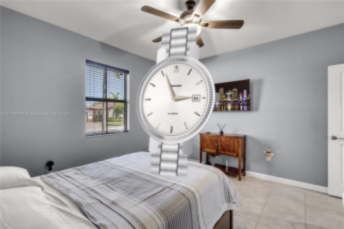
2:56
